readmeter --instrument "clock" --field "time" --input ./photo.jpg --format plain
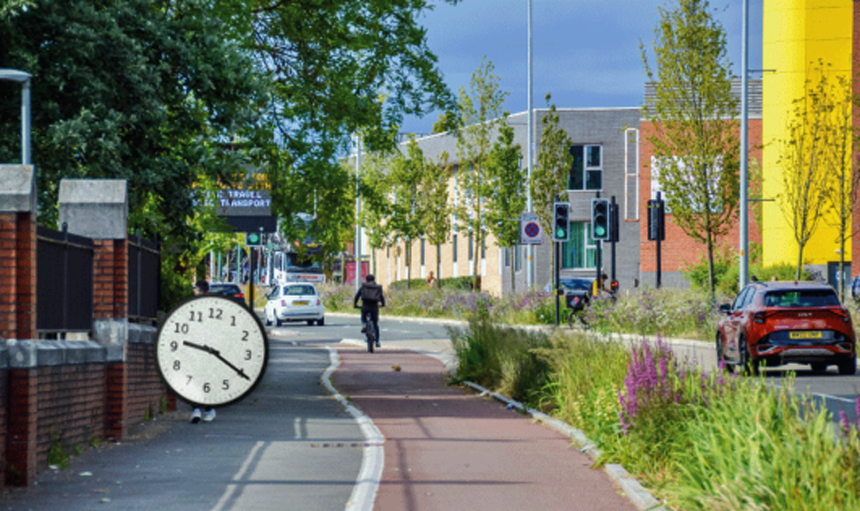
9:20
